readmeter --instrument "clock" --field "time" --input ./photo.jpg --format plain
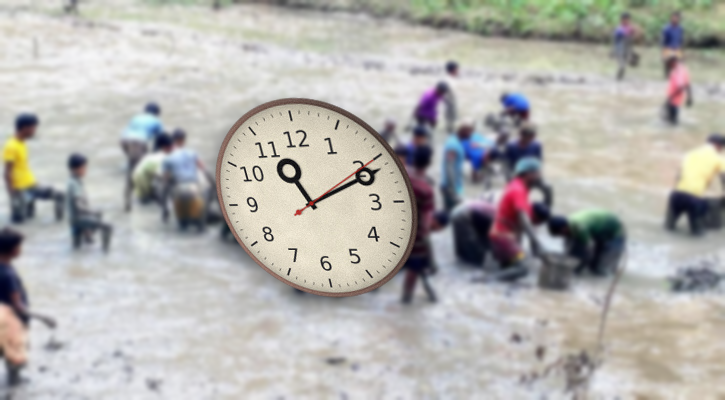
11:11:10
